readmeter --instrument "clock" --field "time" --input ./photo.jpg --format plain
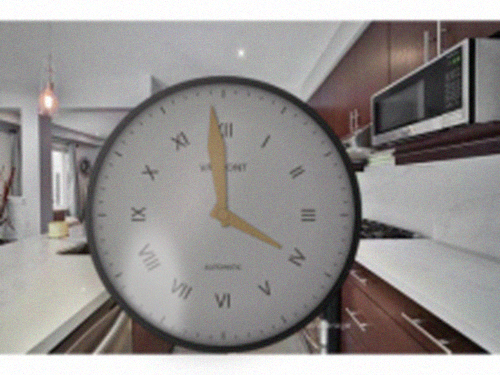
3:59
